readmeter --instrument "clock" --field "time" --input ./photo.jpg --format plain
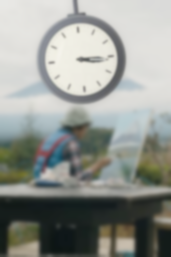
3:16
